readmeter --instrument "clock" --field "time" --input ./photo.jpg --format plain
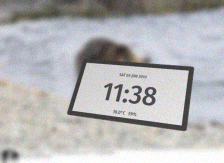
11:38
